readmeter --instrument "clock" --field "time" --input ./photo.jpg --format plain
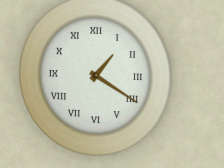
1:20
